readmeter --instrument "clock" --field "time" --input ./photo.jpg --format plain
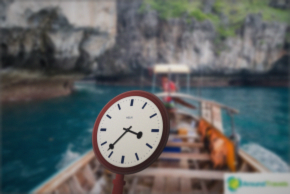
3:37
